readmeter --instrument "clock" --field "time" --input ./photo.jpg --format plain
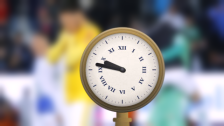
9:47
